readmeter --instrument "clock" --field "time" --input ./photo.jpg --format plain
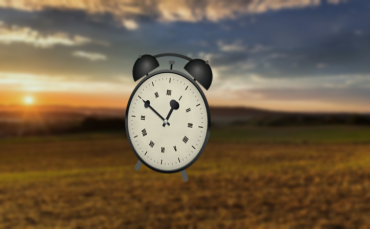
12:50
